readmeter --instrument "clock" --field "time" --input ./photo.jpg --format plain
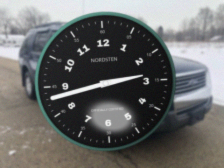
2:43
